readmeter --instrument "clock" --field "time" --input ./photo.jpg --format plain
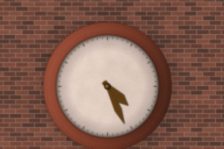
4:26
